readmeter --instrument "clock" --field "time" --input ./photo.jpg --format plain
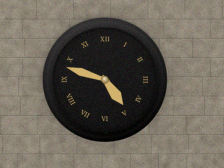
4:48
